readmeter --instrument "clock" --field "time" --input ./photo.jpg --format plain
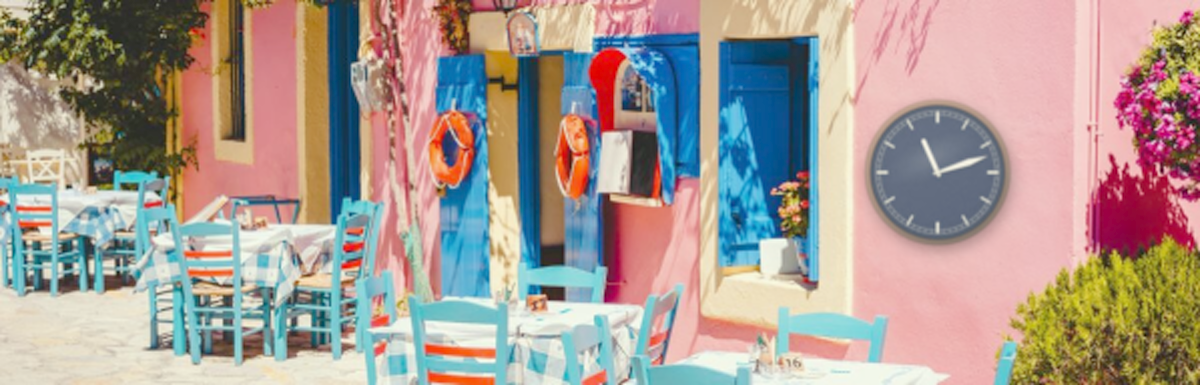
11:12
